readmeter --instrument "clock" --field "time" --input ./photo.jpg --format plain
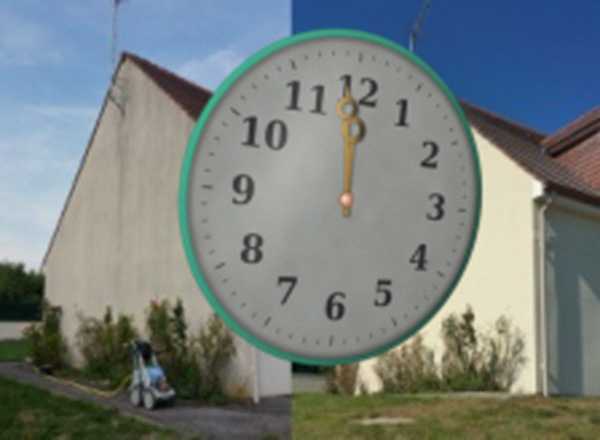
11:59
